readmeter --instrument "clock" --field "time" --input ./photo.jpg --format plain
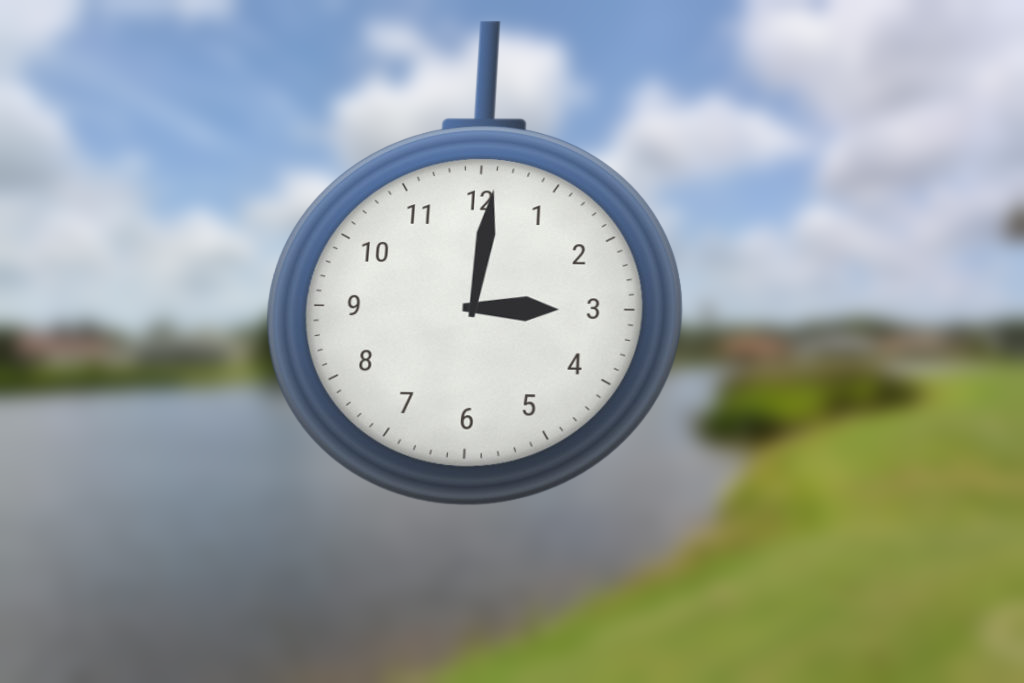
3:01
